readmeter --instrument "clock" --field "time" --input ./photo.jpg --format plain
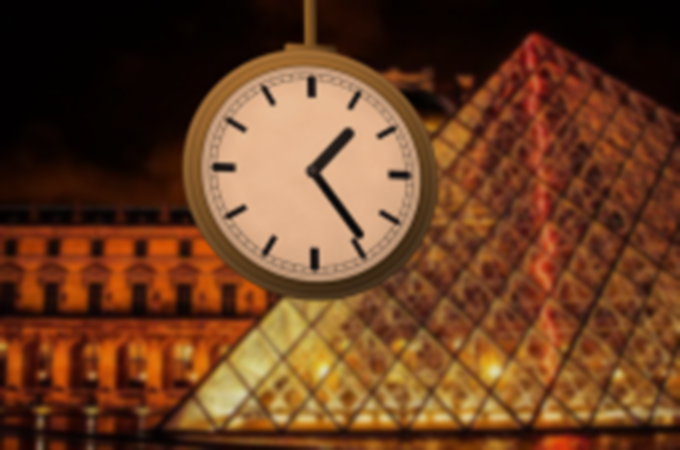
1:24
